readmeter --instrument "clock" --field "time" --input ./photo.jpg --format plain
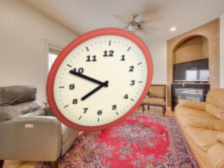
7:49
